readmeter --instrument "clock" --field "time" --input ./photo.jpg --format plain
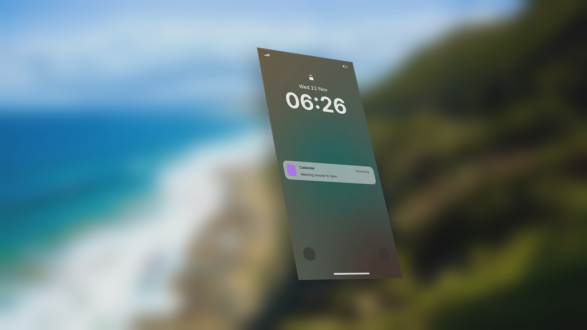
6:26
